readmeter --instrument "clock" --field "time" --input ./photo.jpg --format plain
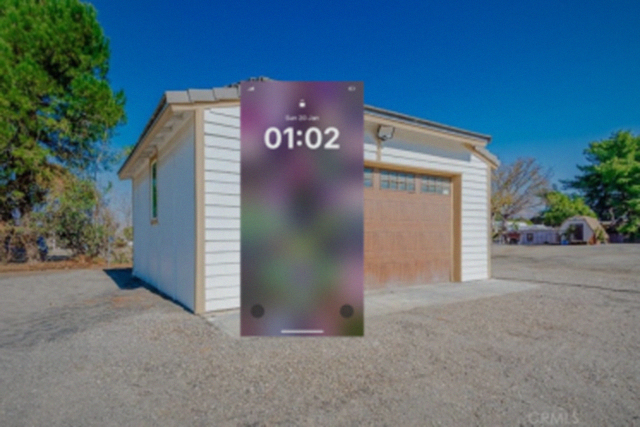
1:02
